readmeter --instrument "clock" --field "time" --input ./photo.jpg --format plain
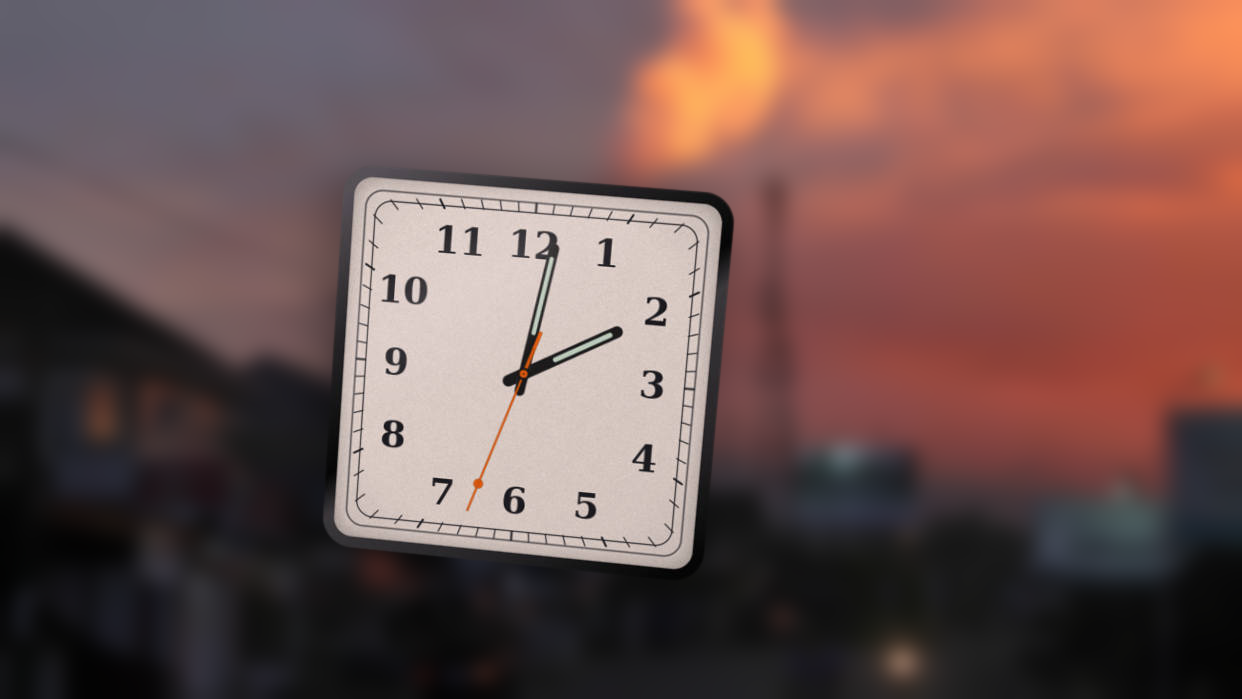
2:01:33
